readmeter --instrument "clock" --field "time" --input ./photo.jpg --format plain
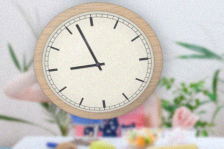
8:57
